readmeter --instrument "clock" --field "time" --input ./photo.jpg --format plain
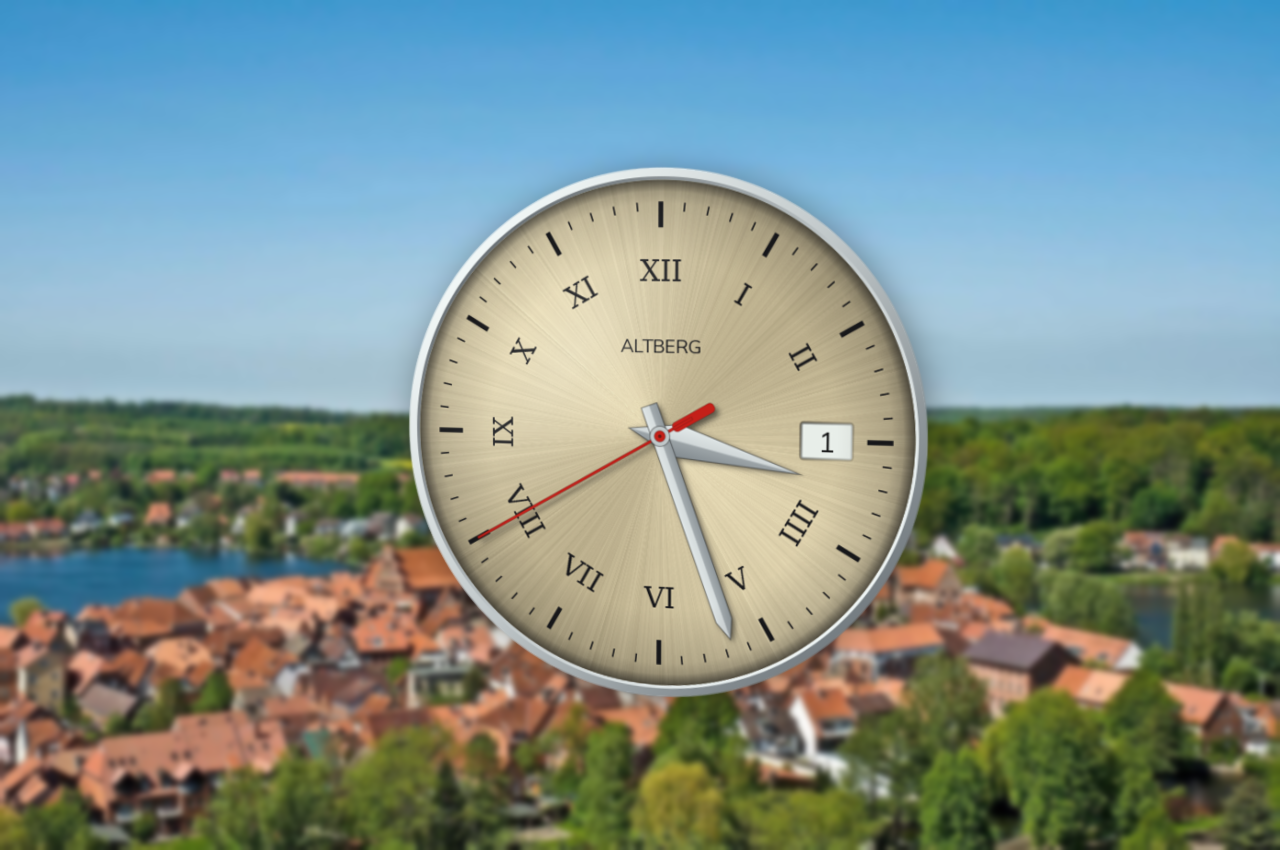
3:26:40
